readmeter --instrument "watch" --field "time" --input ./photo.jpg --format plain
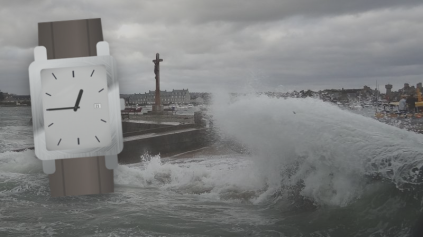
12:45
